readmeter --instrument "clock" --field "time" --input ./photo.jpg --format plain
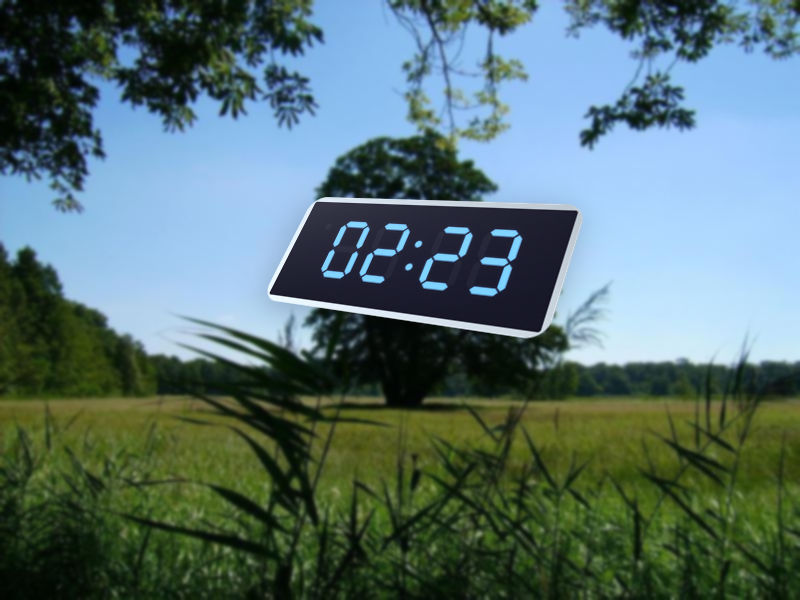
2:23
